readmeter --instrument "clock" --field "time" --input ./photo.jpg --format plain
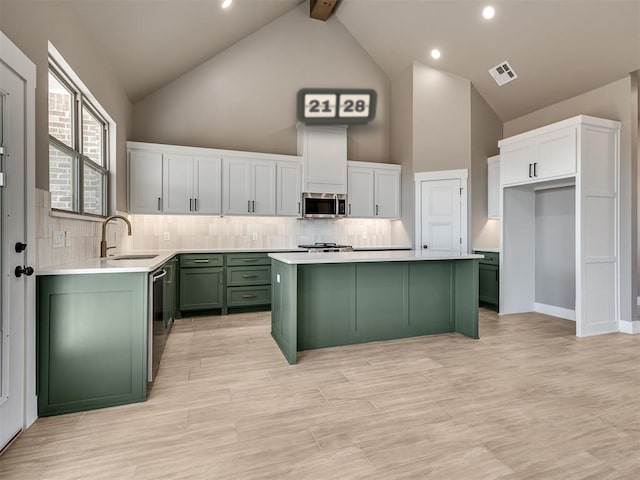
21:28
